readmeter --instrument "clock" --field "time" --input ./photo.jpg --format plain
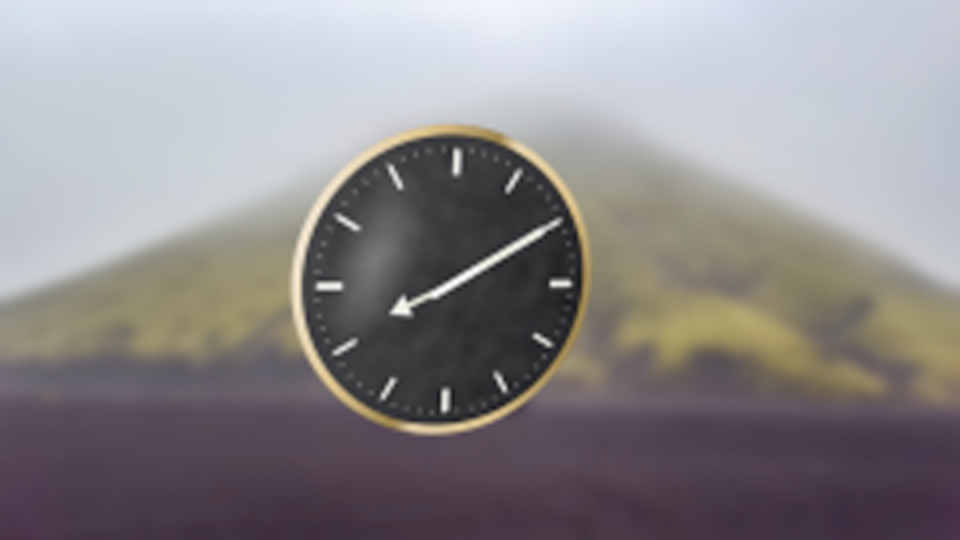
8:10
